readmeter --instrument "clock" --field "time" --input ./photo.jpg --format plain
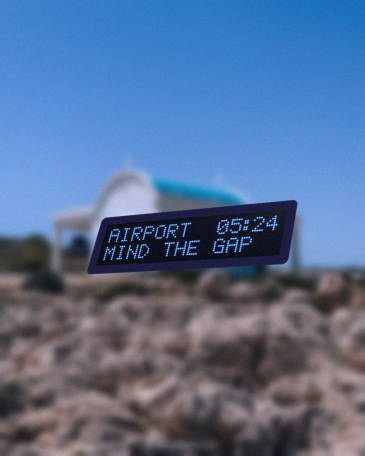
5:24
